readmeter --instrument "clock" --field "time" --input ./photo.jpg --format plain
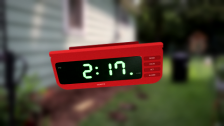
2:17
